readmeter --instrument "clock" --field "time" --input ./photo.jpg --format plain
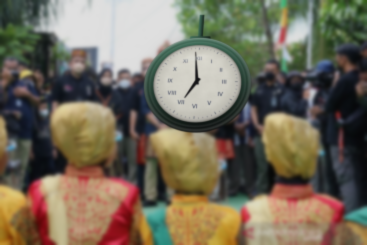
6:59
